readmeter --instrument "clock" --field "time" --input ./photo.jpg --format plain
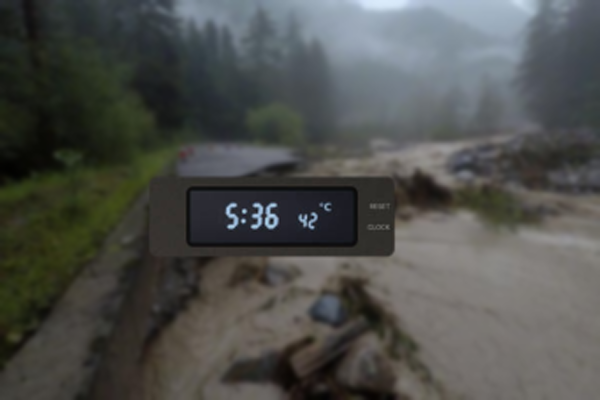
5:36
